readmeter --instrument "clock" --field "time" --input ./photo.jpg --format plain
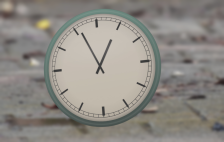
12:56
